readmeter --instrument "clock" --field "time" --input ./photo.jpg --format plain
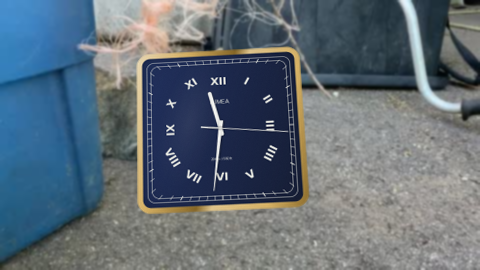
11:31:16
